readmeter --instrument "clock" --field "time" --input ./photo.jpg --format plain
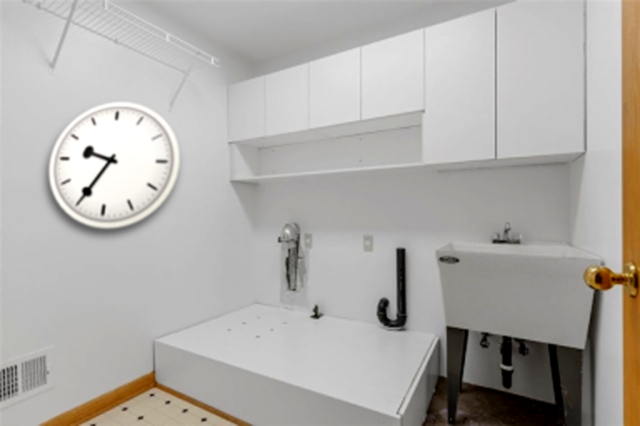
9:35
